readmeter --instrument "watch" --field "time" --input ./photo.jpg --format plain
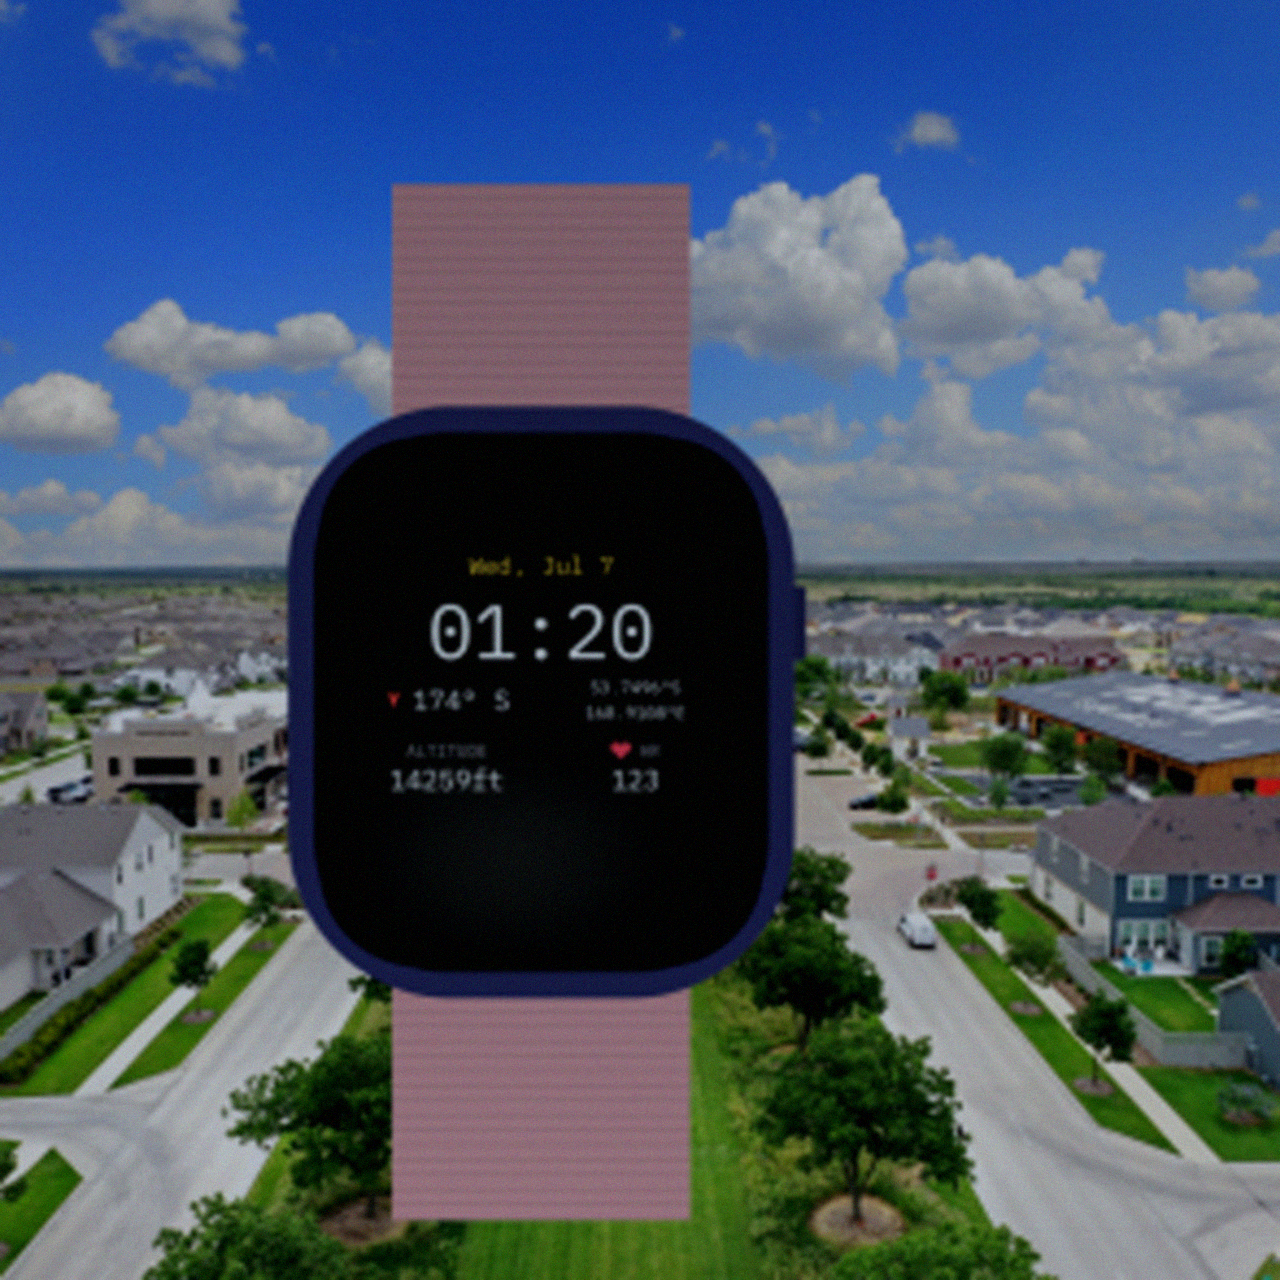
1:20
